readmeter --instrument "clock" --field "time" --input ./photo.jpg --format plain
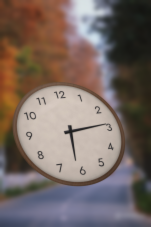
6:14
